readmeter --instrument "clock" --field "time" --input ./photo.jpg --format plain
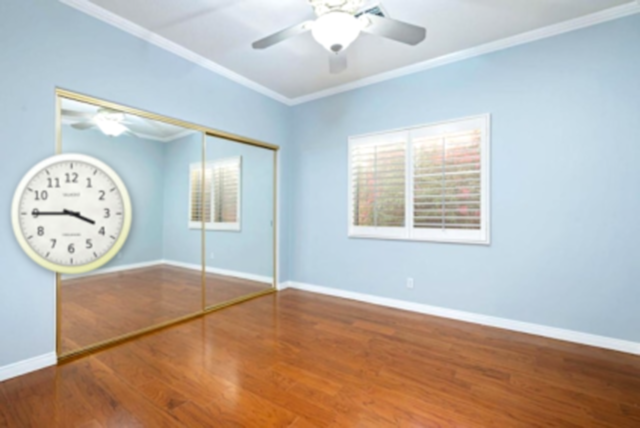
3:45
